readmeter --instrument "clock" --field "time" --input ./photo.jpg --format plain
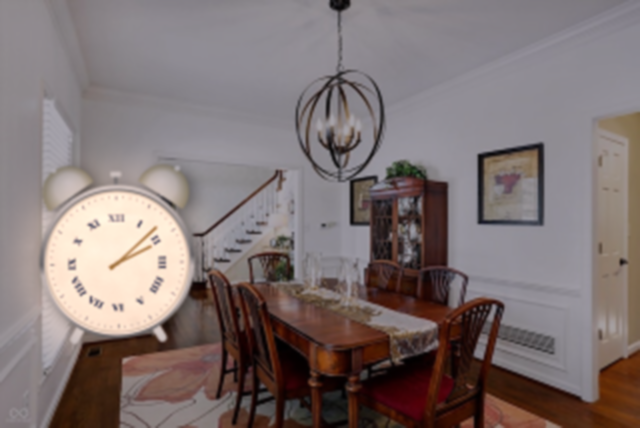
2:08
